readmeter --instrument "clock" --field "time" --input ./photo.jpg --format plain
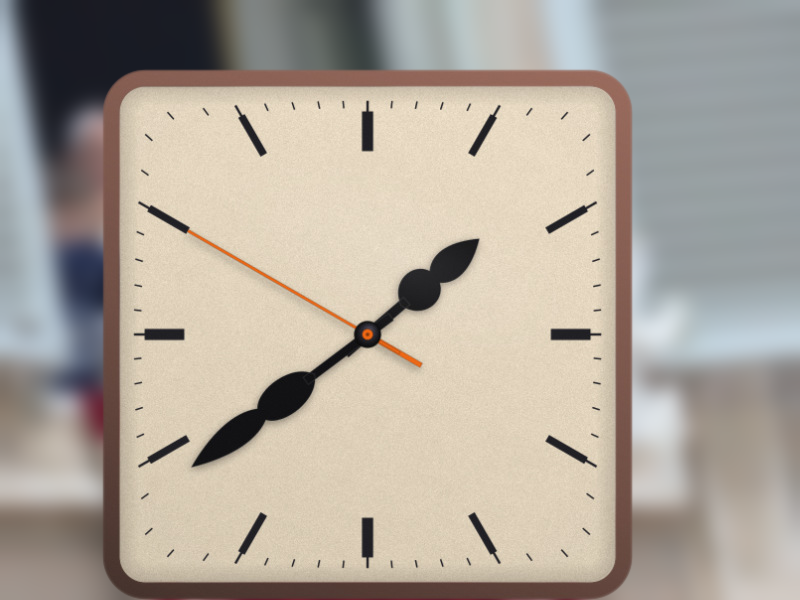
1:38:50
